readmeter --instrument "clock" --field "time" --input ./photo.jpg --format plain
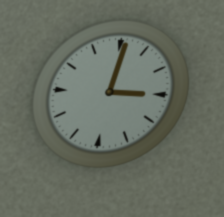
3:01
